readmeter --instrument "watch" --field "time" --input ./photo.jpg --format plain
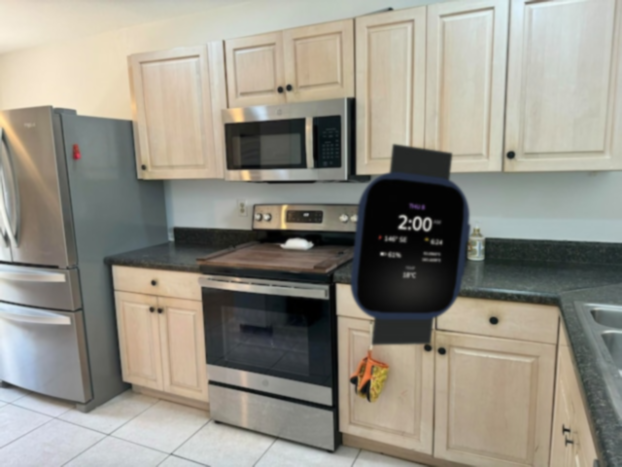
2:00
